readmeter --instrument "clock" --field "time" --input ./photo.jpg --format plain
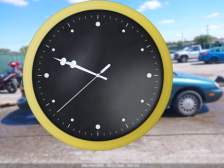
9:48:38
